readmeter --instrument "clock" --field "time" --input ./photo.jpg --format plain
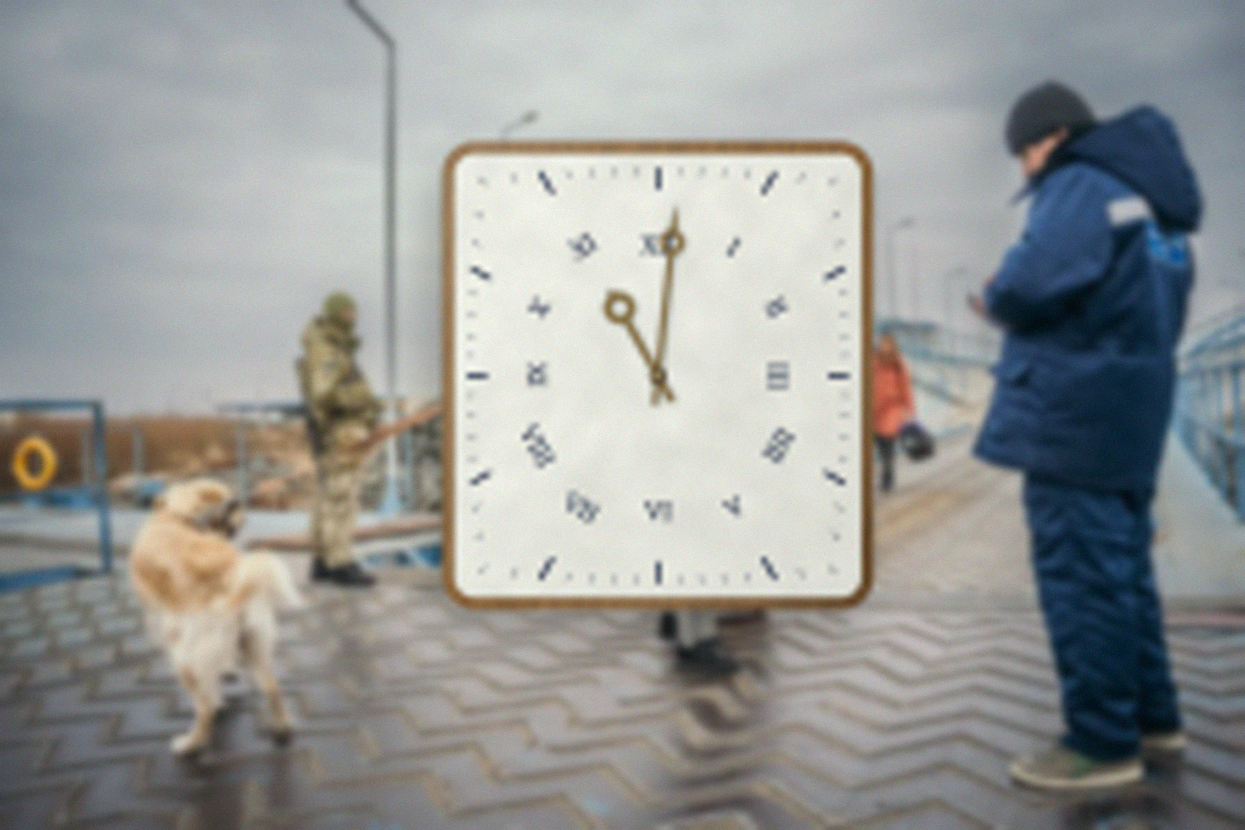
11:01
